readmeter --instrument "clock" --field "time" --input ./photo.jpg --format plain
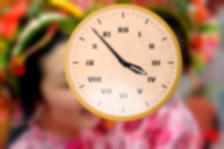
3:53
